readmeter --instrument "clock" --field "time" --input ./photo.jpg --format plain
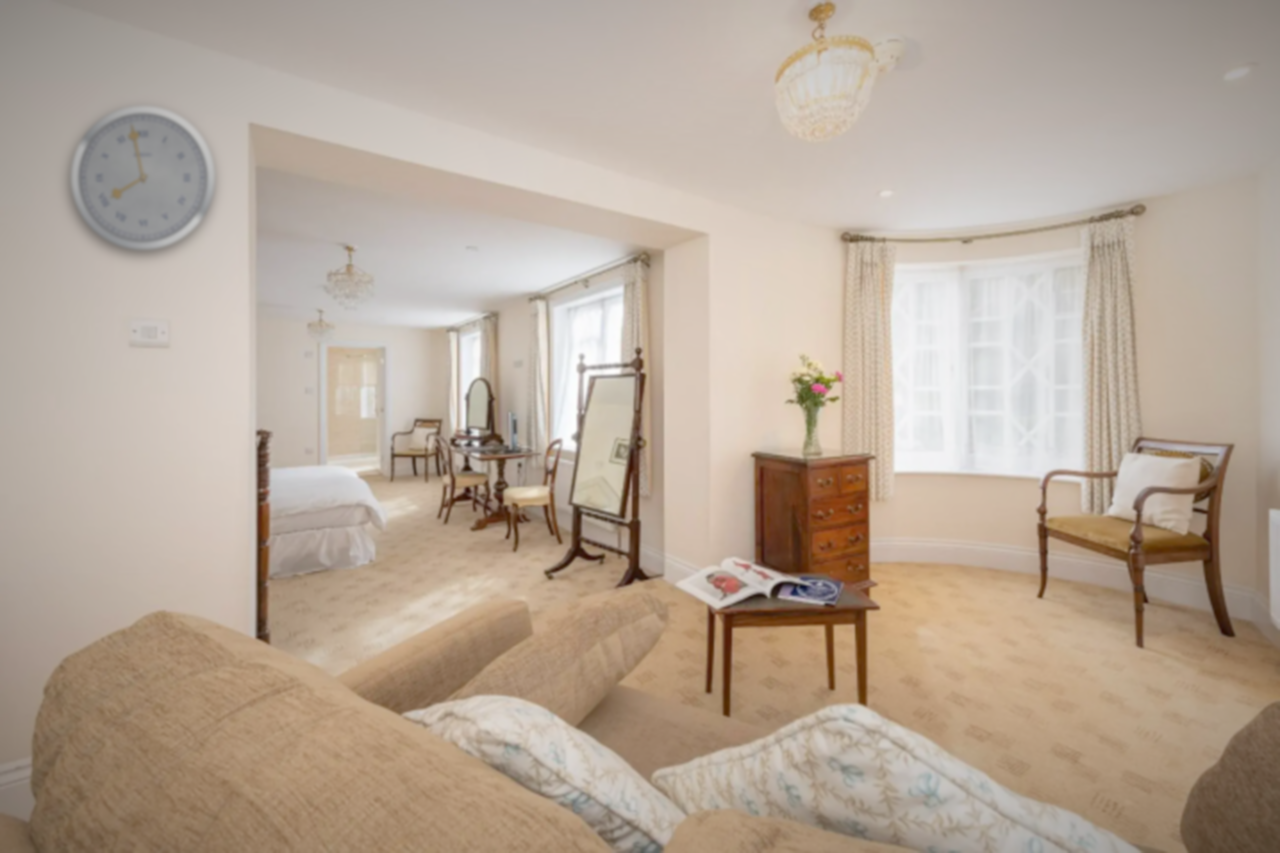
7:58
